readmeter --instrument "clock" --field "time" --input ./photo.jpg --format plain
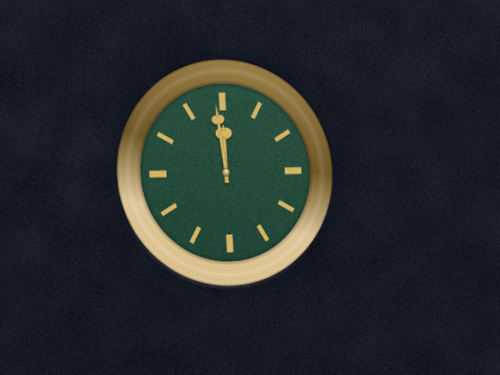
11:59
